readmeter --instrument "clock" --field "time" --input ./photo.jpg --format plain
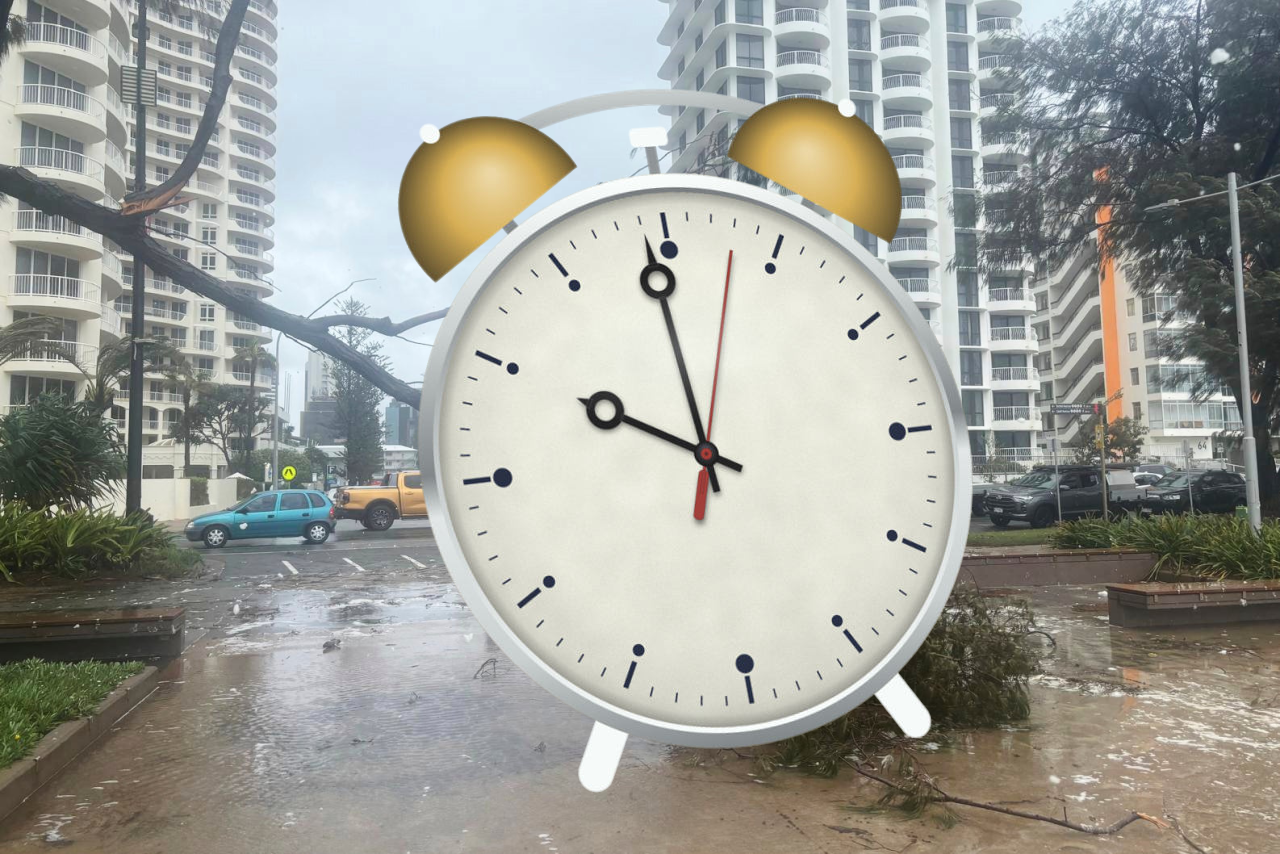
9:59:03
